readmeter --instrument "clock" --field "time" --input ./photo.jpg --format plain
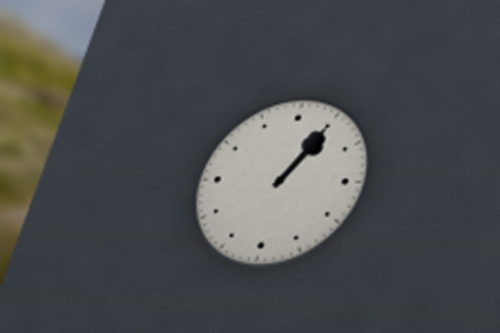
1:05
